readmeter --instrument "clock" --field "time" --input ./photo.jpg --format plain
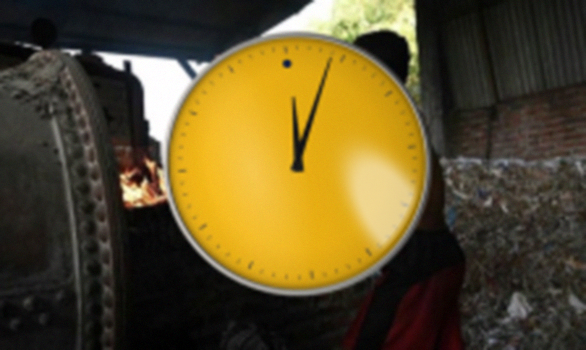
12:04
